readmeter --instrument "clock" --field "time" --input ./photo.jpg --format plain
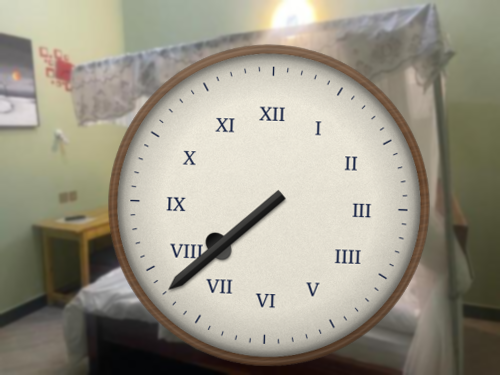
7:38
